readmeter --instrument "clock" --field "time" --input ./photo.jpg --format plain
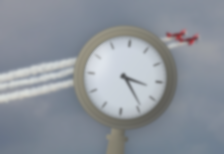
3:24
